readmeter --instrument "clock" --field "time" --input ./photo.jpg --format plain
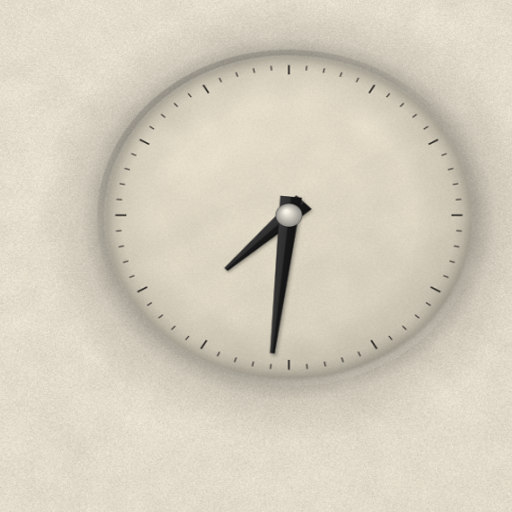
7:31
